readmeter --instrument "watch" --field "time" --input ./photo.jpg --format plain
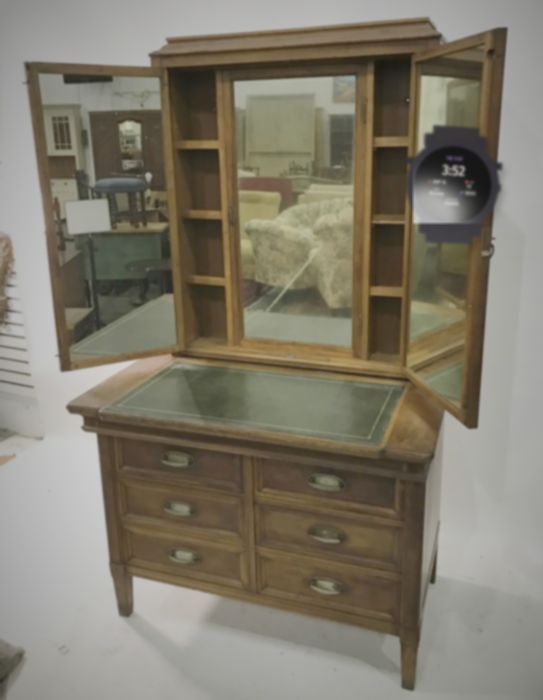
3:52
